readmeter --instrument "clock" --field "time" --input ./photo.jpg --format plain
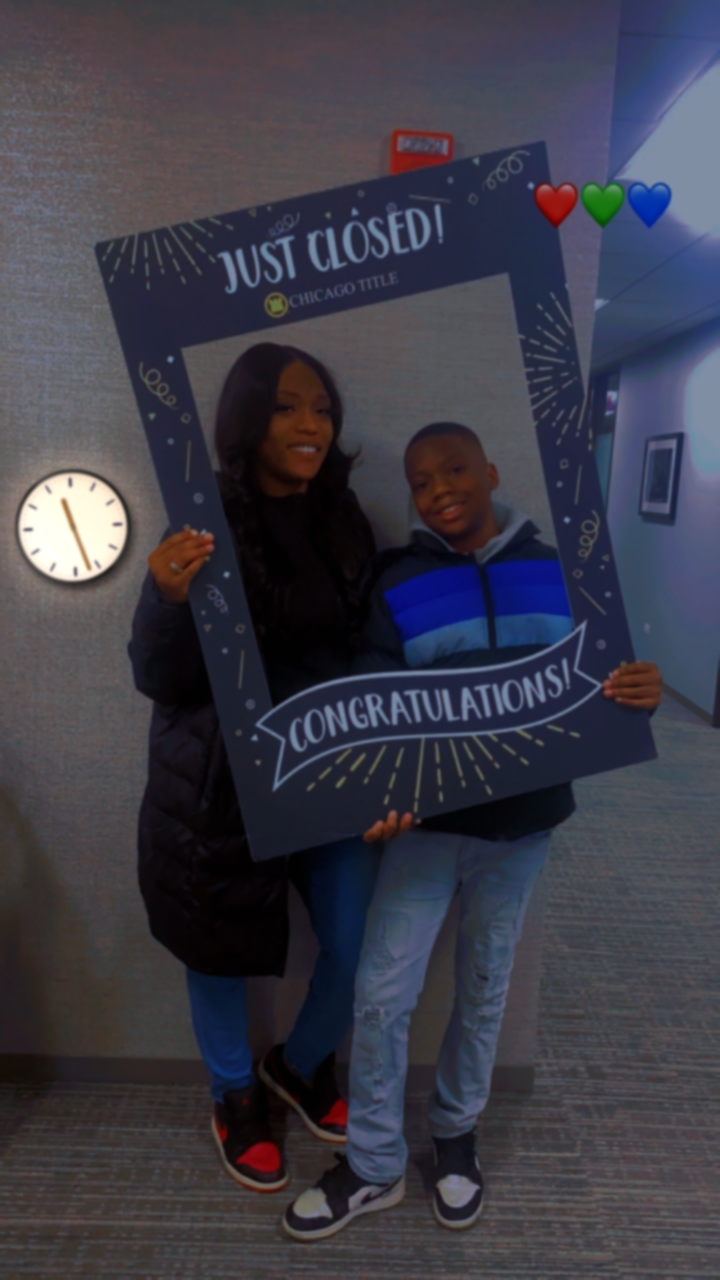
11:27
